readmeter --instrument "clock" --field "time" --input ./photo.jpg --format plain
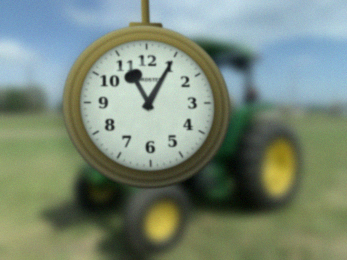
11:05
